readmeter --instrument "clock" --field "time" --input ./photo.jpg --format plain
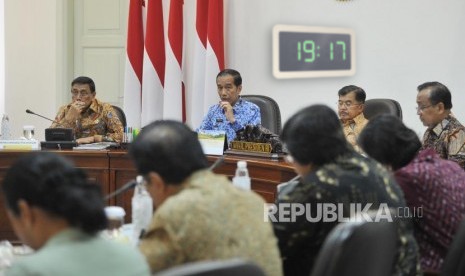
19:17
